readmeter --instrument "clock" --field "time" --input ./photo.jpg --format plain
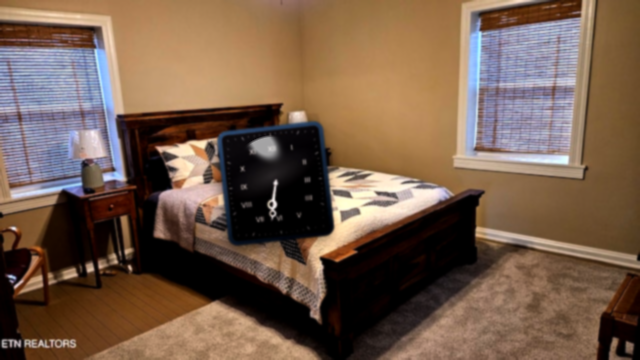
6:32
